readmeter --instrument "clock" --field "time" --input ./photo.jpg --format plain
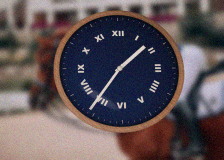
1:36
